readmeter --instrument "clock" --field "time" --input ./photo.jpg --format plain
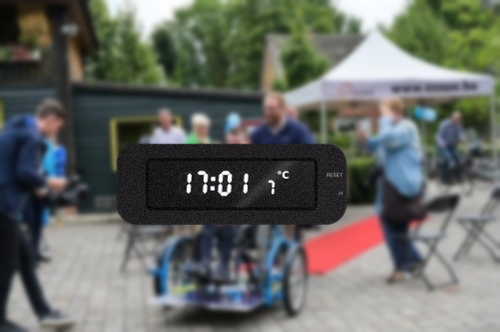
17:01
